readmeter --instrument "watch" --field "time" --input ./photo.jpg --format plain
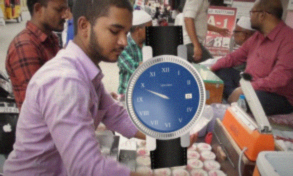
9:49
